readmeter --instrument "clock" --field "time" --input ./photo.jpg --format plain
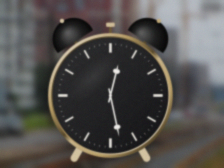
12:28
